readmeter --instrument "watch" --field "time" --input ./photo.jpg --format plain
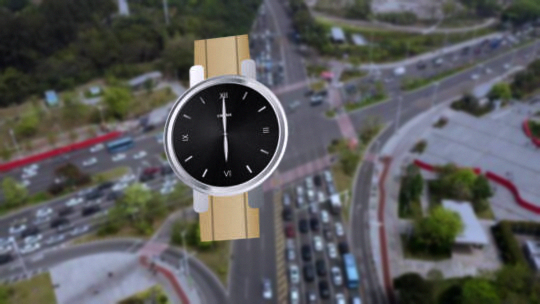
6:00
